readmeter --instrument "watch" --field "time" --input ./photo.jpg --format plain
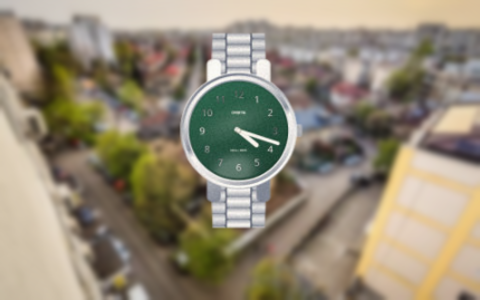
4:18
